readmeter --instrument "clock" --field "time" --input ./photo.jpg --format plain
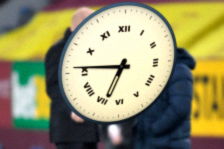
6:46
